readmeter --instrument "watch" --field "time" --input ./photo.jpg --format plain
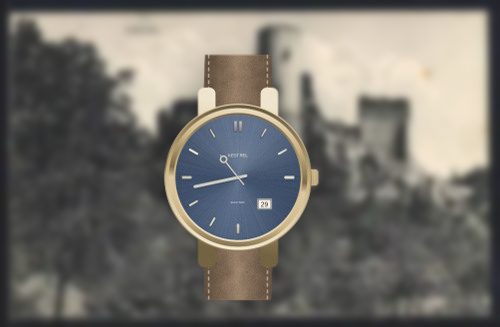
10:43
